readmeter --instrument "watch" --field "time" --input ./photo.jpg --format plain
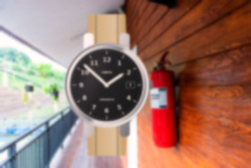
1:52
